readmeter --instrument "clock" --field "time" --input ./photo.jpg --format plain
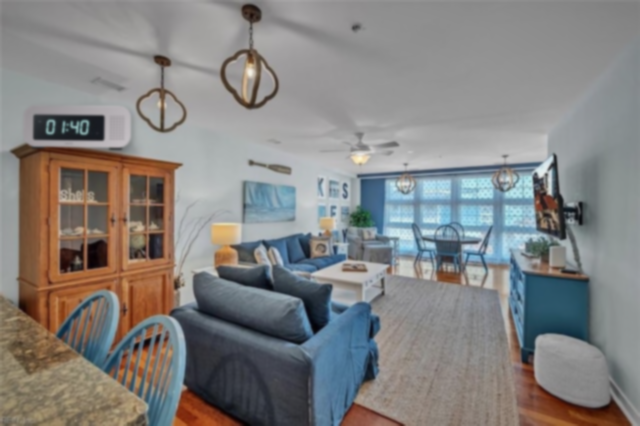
1:40
